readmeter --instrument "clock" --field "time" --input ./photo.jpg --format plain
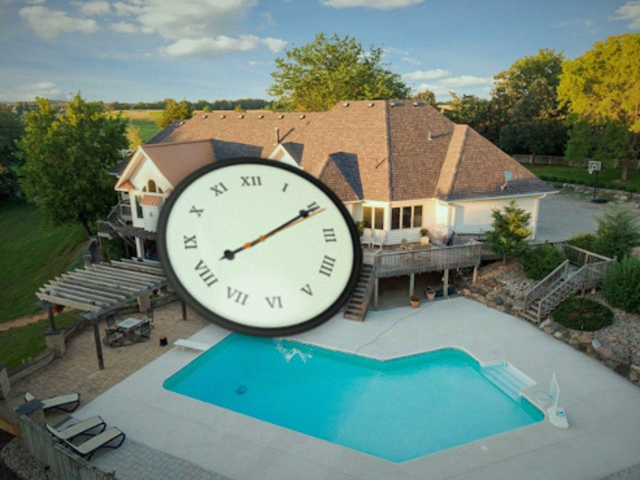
8:10:11
